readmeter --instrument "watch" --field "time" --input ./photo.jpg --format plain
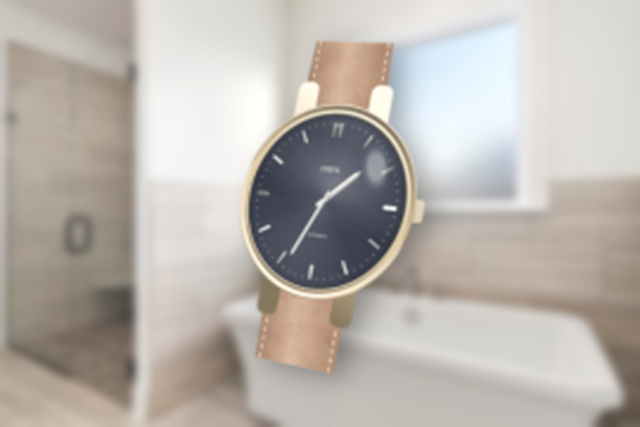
1:34
